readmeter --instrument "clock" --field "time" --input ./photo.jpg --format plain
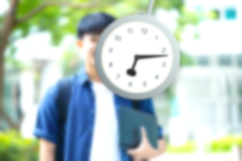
6:12
